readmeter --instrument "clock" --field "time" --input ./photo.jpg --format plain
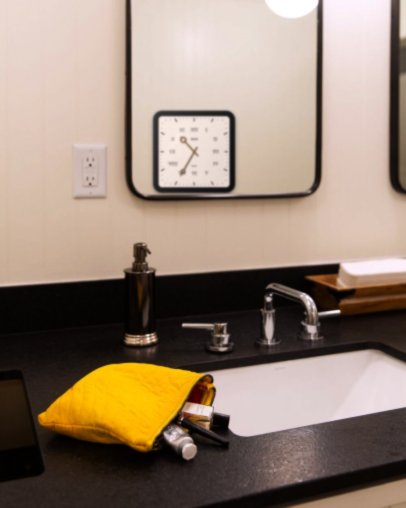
10:35
